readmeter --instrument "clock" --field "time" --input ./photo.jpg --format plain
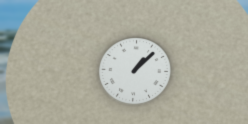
1:07
